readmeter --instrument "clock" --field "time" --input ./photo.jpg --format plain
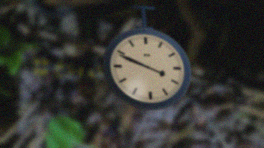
3:49
